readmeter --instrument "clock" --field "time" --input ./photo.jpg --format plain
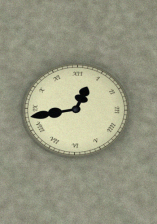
12:43
